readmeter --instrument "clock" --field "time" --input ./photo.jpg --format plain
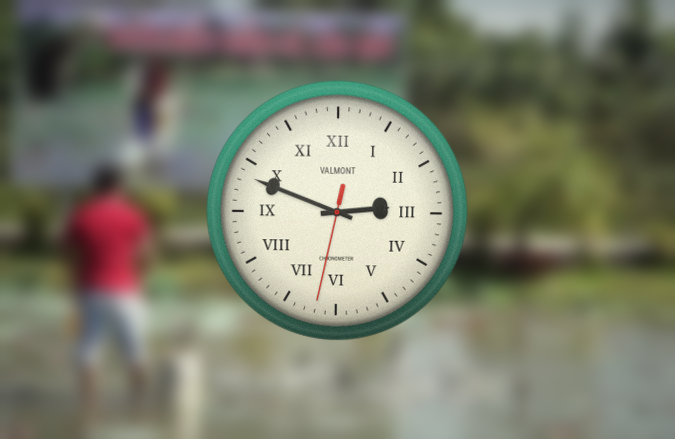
2:48:32
